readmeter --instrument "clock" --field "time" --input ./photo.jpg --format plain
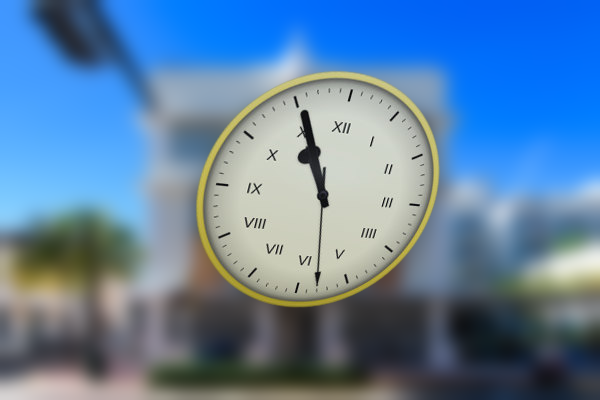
10:55:28
